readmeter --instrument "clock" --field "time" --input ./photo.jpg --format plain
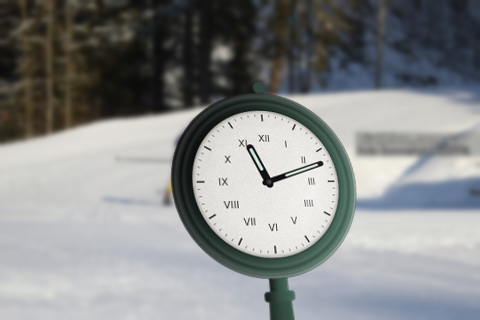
11:12
